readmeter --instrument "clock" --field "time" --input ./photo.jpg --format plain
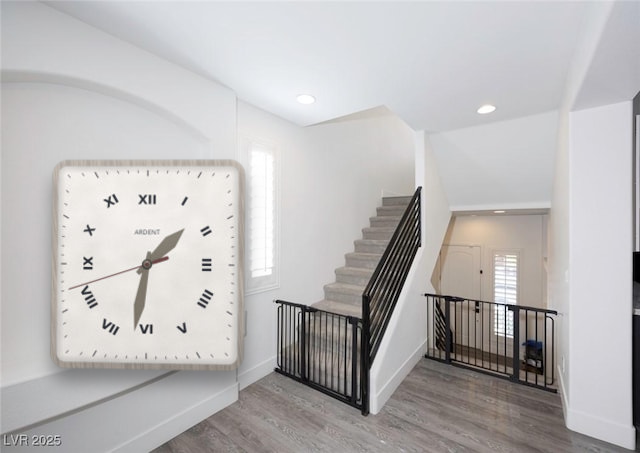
1:31:42
